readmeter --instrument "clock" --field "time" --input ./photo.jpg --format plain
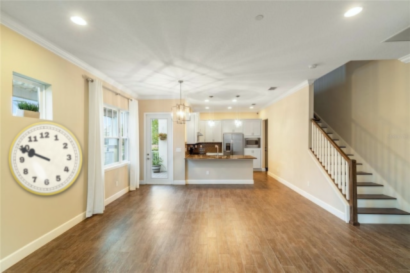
9:49
